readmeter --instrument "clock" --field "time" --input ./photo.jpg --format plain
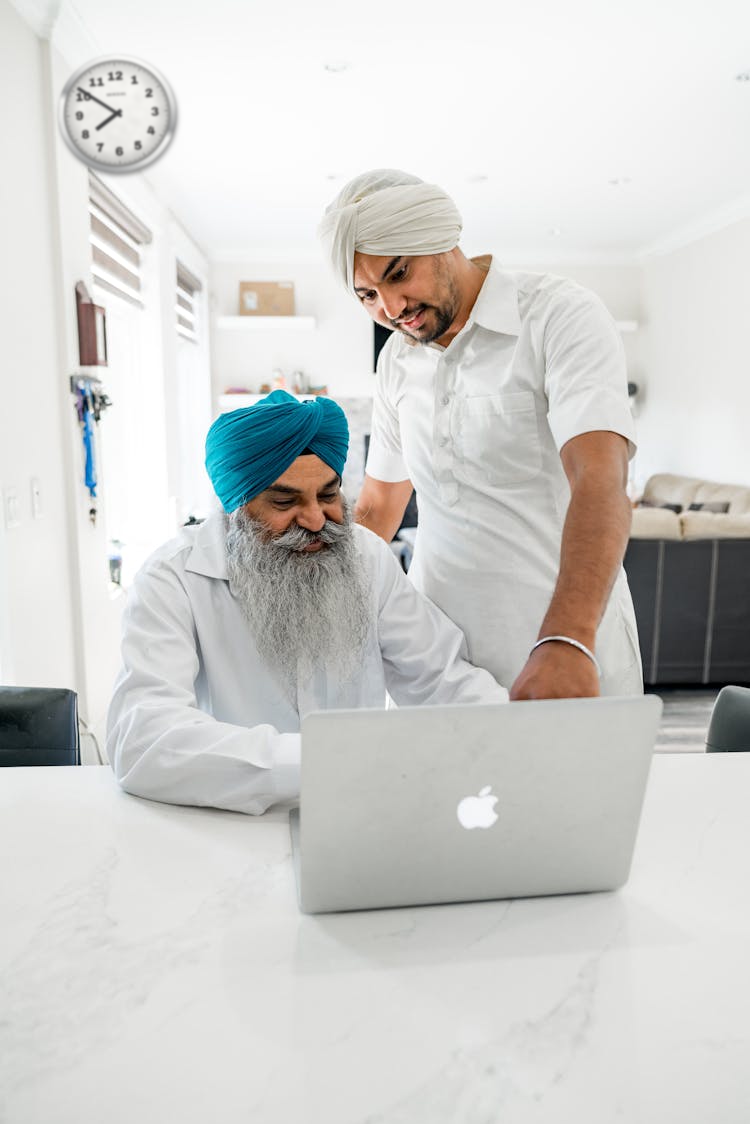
7:51
